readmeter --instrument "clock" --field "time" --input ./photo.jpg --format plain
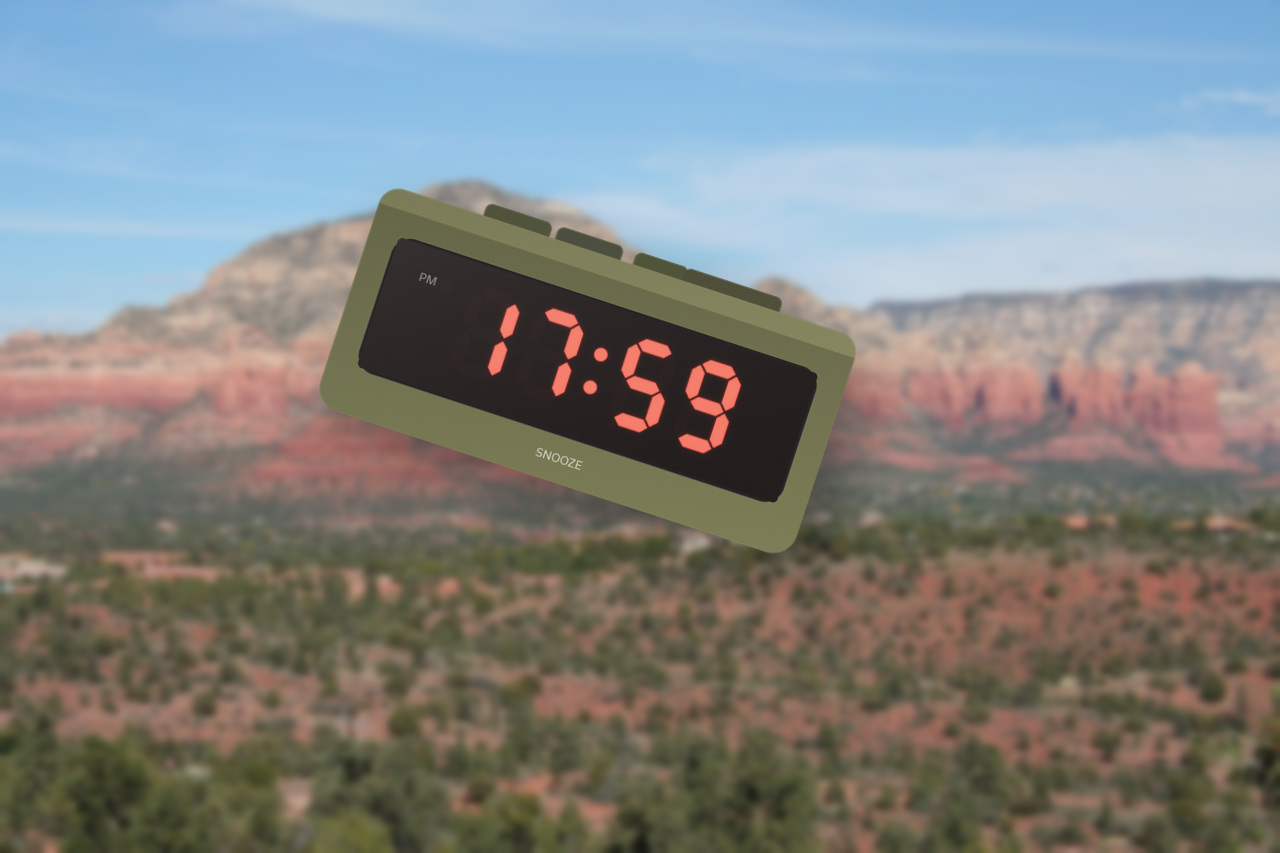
17:59
